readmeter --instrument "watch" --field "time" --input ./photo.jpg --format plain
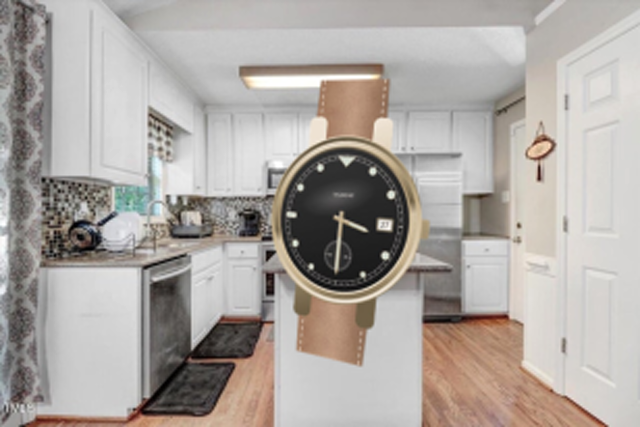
3:30
